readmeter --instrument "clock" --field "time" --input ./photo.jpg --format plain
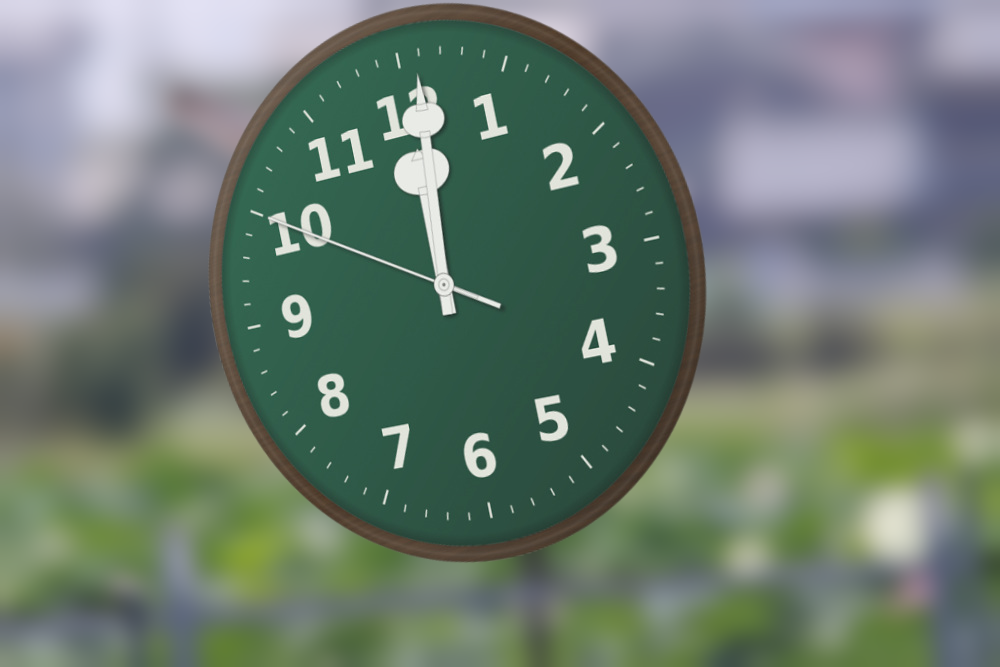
12:00:50
